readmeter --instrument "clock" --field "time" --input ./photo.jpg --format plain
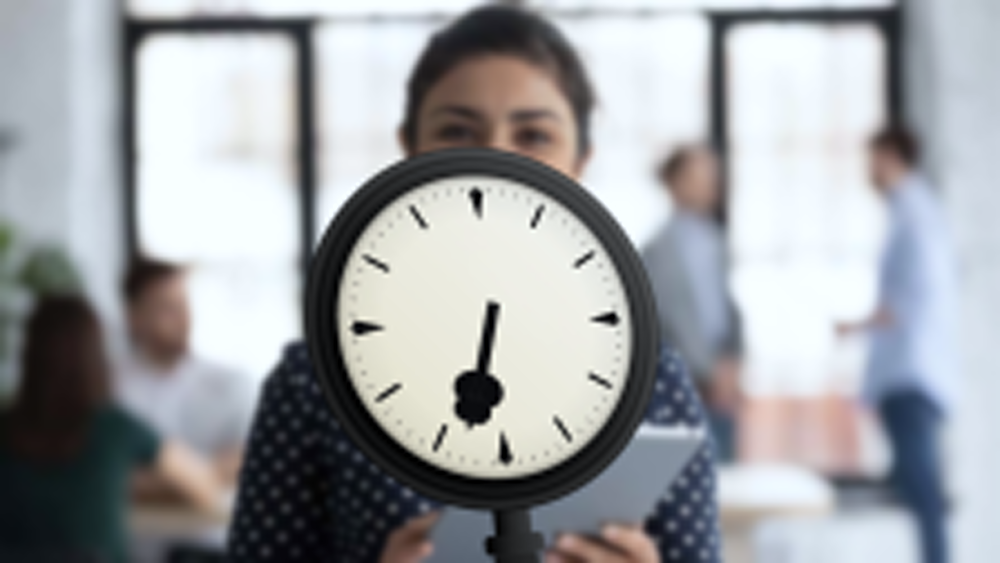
6:33
